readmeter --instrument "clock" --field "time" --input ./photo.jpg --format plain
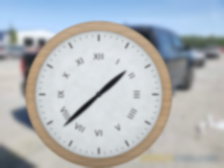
1:38
